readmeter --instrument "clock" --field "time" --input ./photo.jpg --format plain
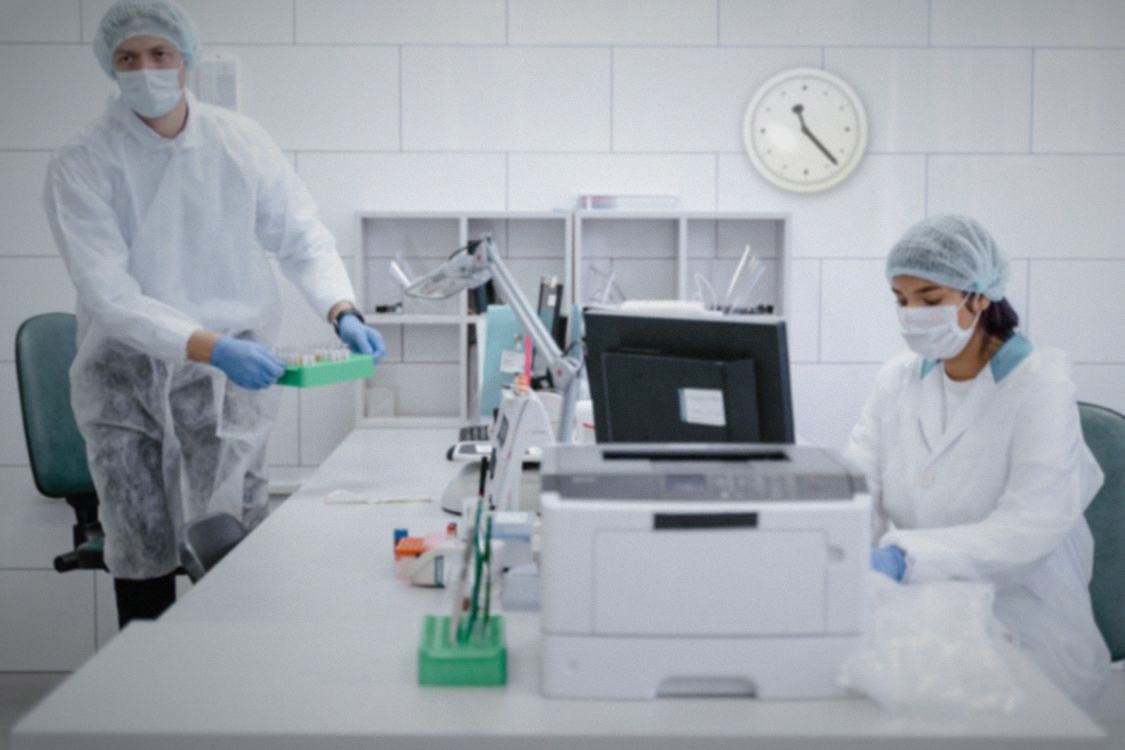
11:23
